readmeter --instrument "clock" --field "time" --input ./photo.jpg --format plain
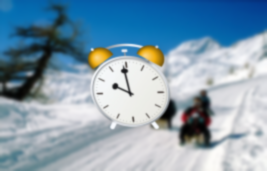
9:59
